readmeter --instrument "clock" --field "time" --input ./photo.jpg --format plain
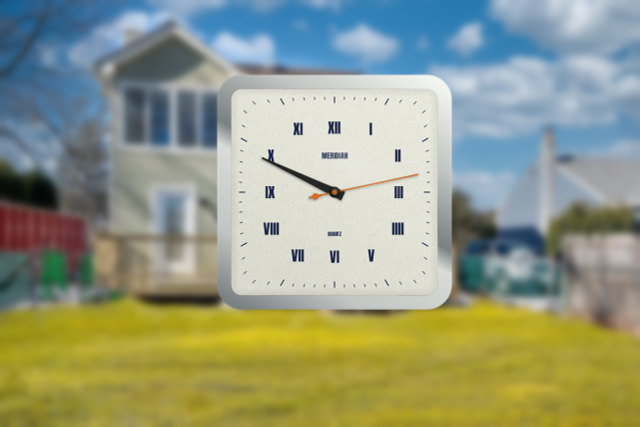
9:49:13
